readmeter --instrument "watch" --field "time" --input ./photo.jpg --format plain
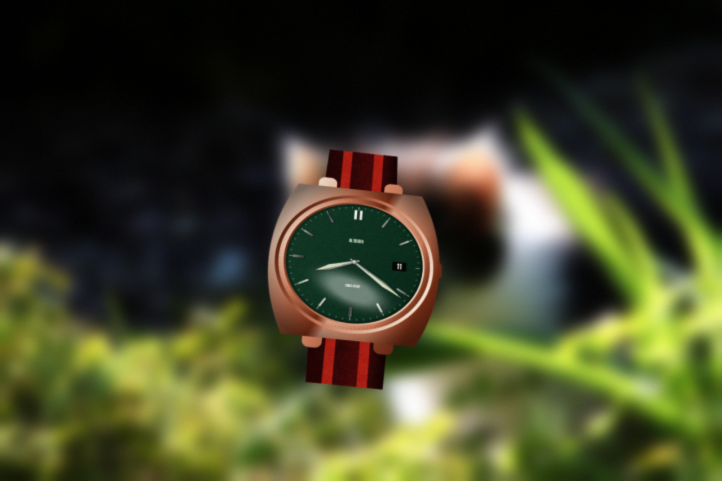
8:21
